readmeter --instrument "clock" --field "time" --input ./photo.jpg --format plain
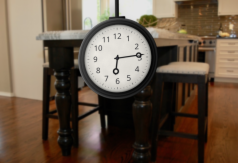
6:14
